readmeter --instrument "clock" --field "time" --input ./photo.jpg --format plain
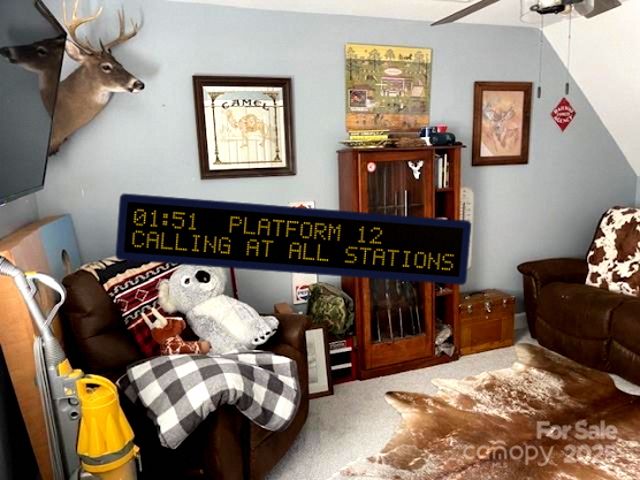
1:51
